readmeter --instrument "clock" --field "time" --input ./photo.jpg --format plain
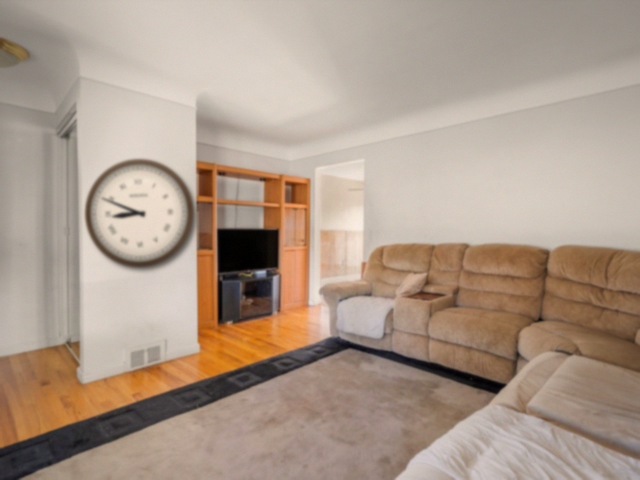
8:49
